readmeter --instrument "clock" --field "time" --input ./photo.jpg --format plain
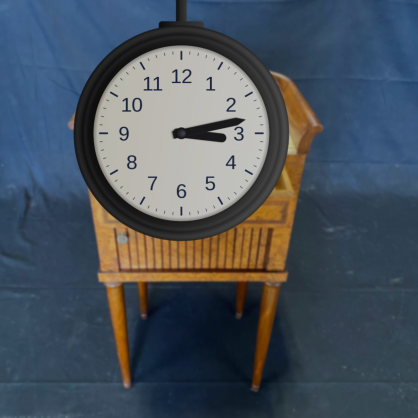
3:13
